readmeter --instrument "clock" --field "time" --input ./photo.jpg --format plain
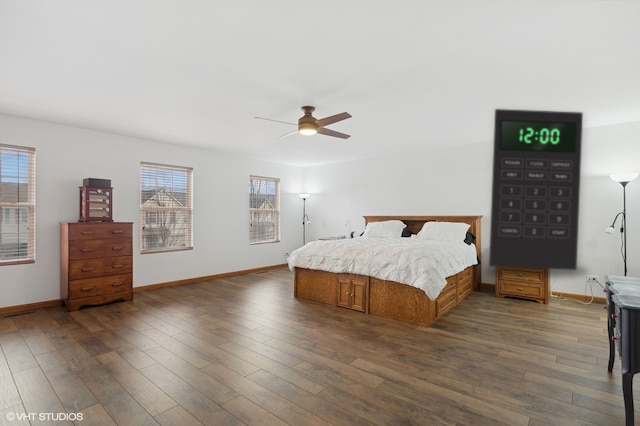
12:00
